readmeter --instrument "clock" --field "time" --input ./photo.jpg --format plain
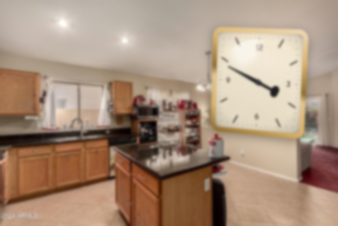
3:49
